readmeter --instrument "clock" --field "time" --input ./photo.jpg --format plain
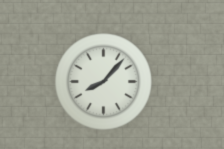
8:07
